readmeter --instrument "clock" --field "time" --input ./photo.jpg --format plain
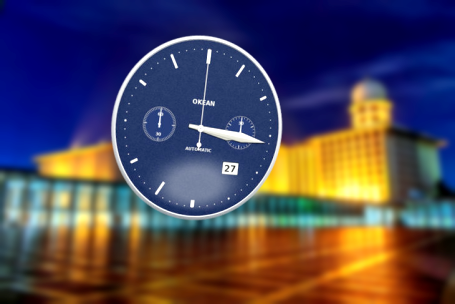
3:16
